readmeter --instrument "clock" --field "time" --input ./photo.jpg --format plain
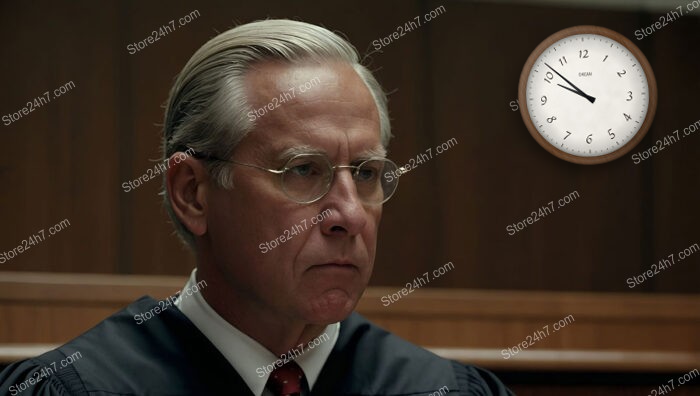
9:52
